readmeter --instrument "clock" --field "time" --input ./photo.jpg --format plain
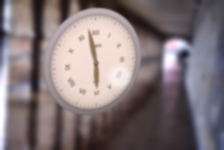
5:58
